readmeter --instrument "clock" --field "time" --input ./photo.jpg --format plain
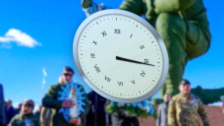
3:16
